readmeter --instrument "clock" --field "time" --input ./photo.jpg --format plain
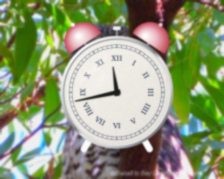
11:43
